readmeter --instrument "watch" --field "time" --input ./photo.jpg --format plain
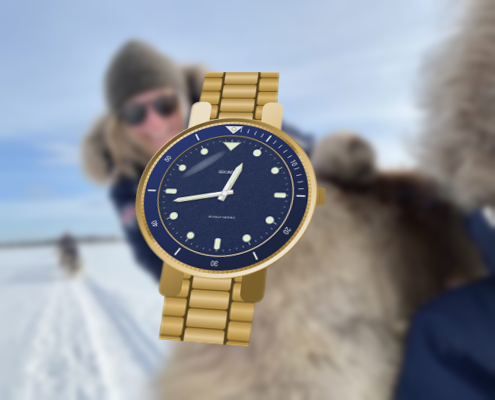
12:43
